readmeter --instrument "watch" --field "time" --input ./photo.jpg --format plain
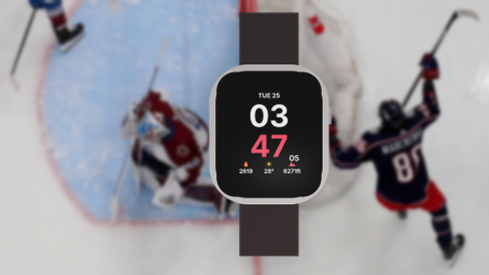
3:47:05
